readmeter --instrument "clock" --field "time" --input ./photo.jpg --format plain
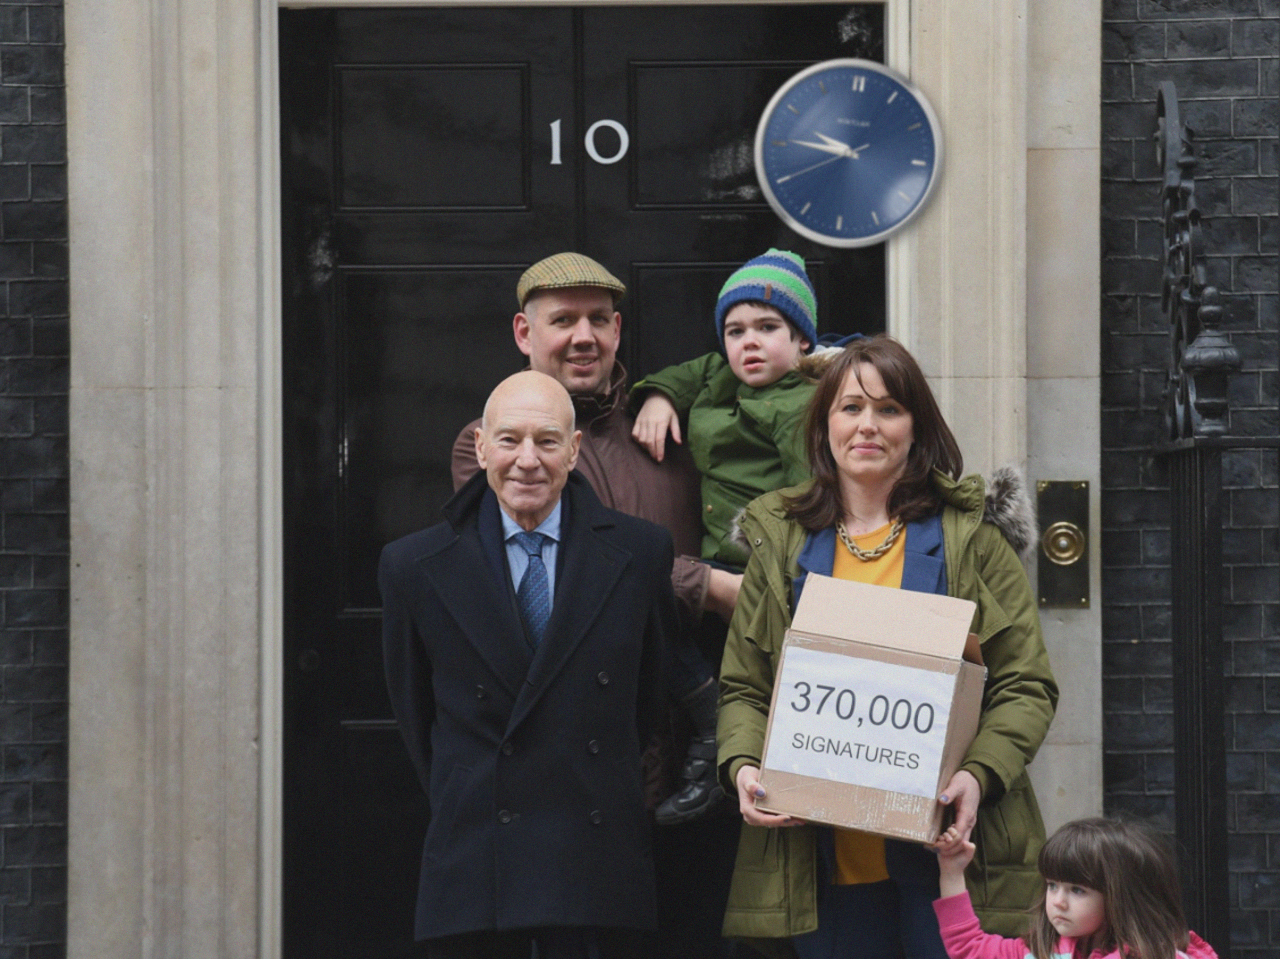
9:45:40
